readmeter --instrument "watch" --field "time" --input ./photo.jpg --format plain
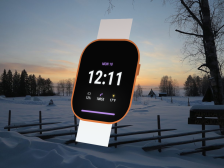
12:11
